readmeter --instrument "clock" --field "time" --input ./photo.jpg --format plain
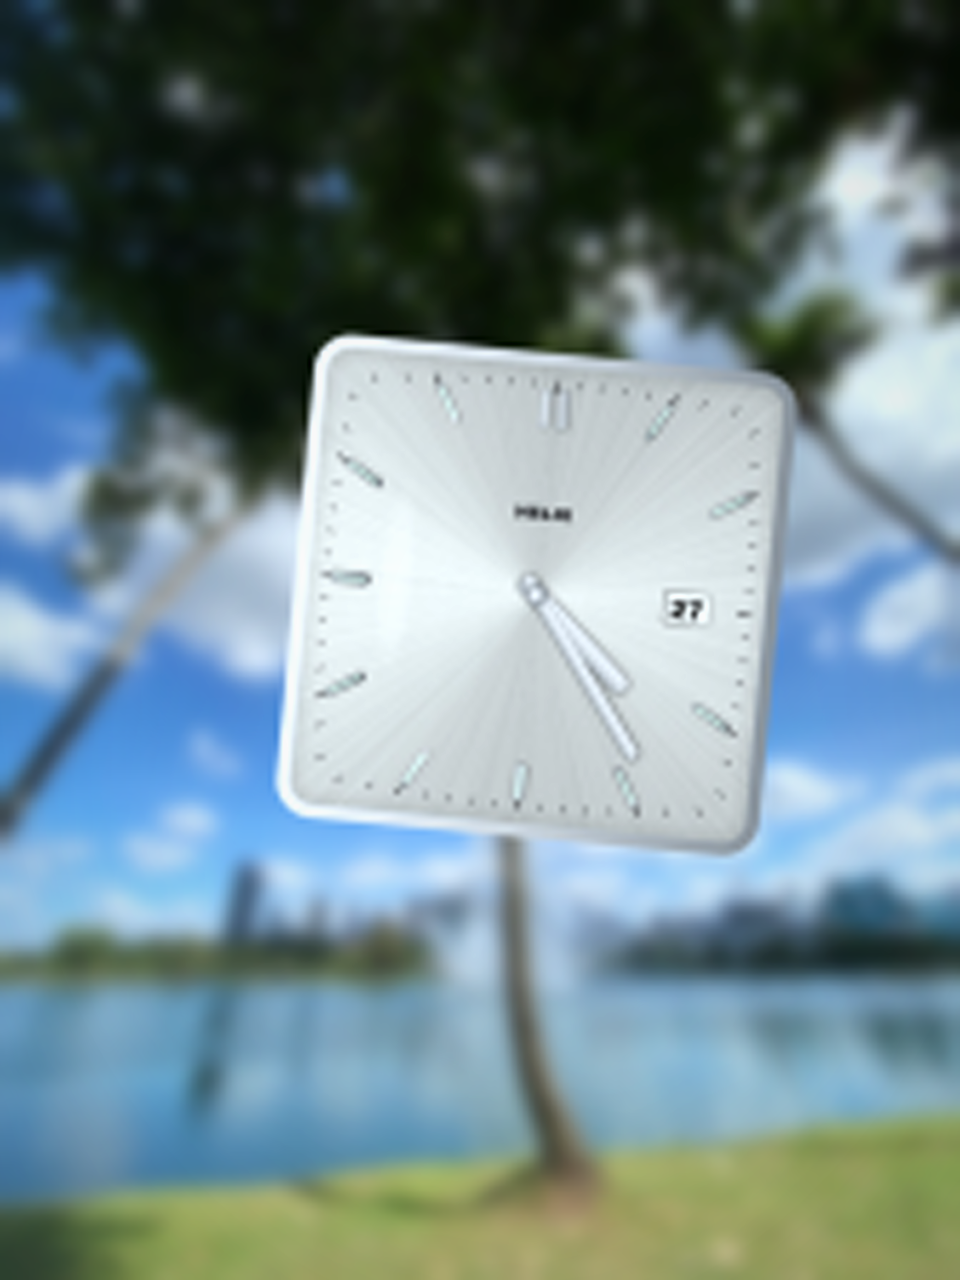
4:24
